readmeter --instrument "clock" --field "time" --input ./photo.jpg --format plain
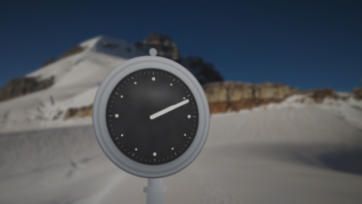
2:11
